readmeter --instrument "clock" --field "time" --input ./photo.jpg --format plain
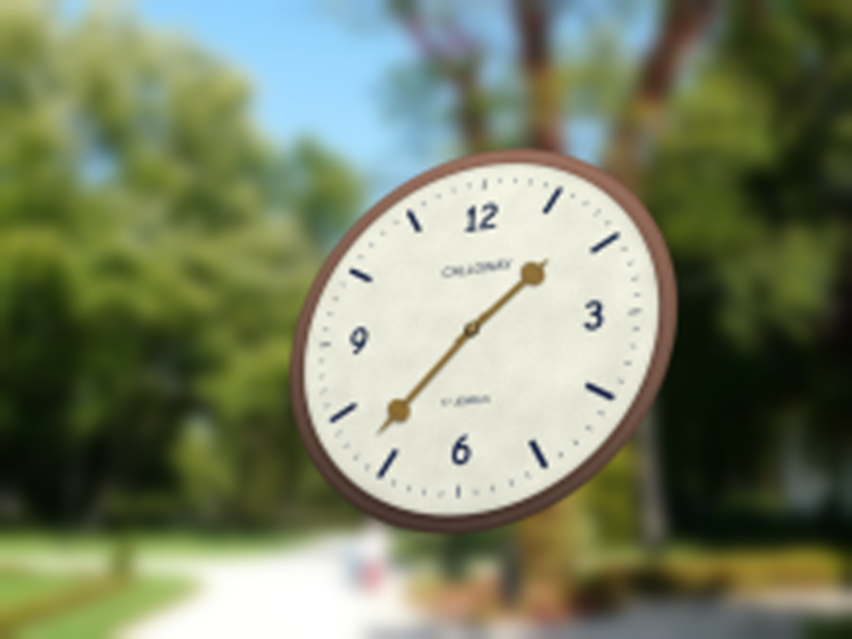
1:37
